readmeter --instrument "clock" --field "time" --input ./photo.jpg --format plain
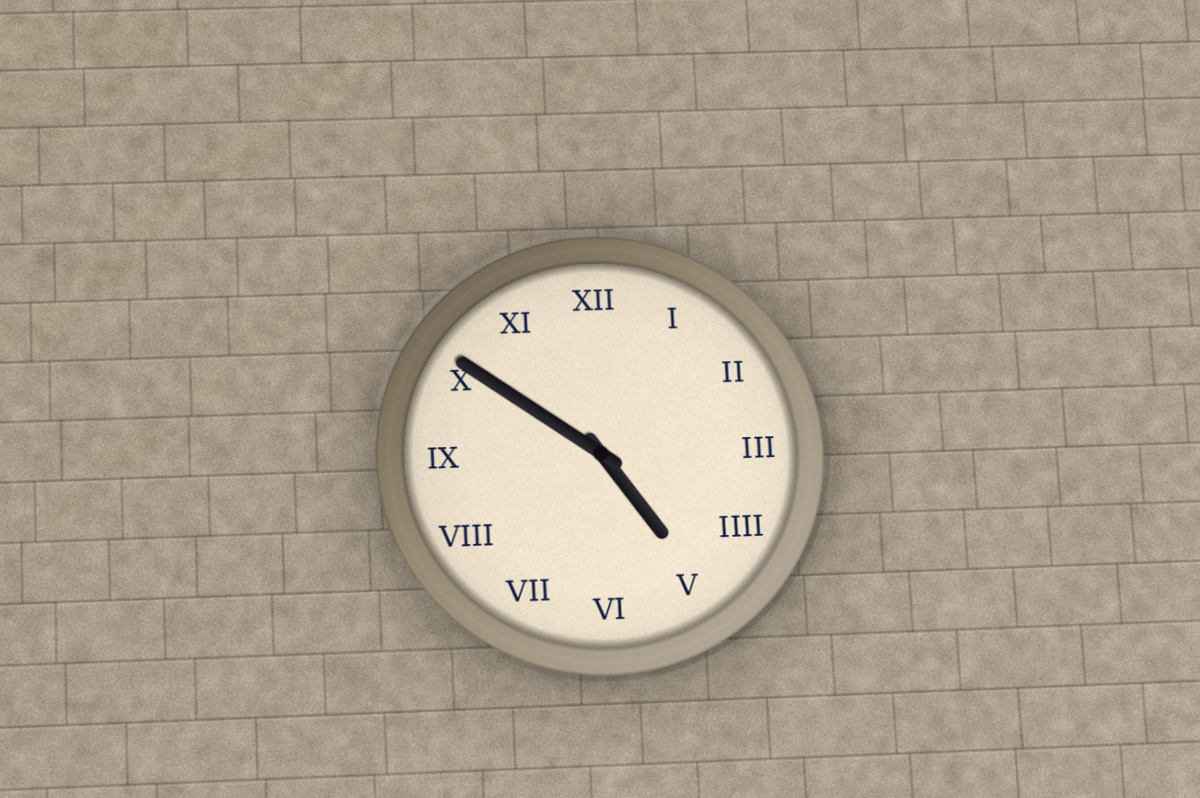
4:51
